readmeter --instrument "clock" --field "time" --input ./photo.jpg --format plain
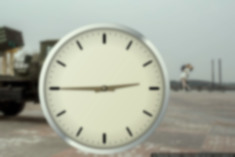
2:45
